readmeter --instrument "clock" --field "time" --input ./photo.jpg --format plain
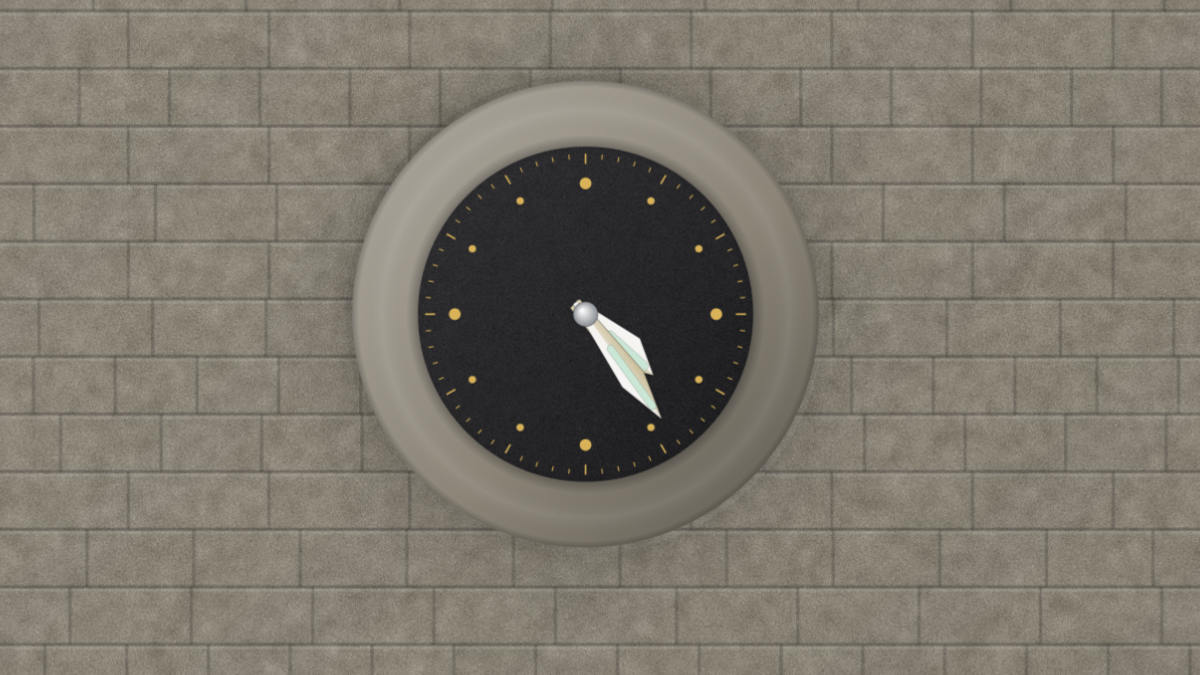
4:24
